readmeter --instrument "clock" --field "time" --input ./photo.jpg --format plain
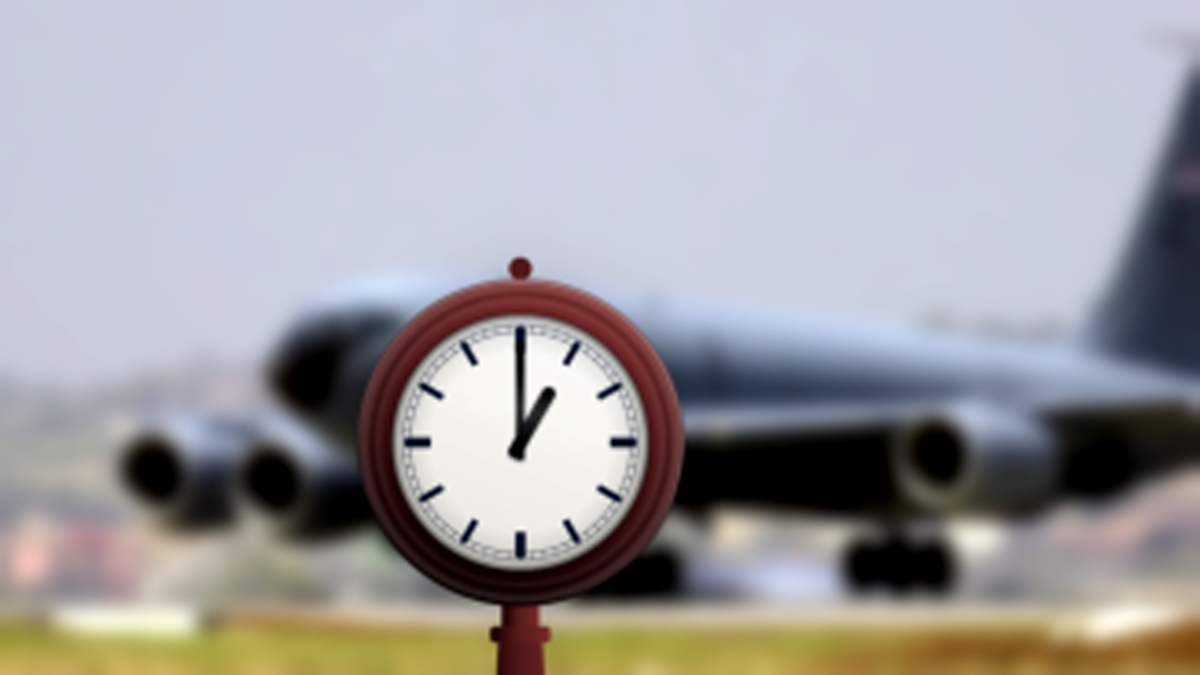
1:00
